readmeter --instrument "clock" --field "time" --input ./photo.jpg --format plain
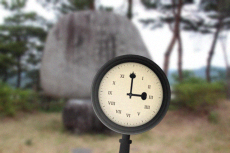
3:00
